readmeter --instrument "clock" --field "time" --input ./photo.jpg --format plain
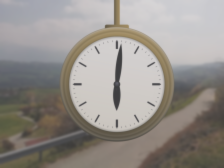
6:01
